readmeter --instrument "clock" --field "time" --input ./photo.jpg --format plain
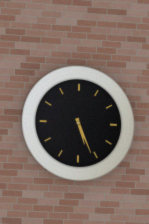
5:26
